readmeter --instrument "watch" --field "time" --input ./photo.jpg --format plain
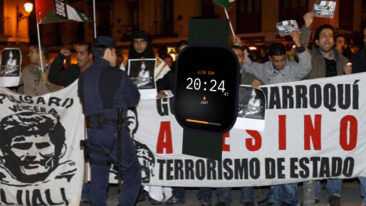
20:24
